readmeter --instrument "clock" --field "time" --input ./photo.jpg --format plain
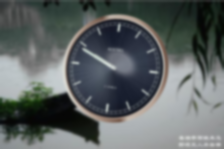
9:49
